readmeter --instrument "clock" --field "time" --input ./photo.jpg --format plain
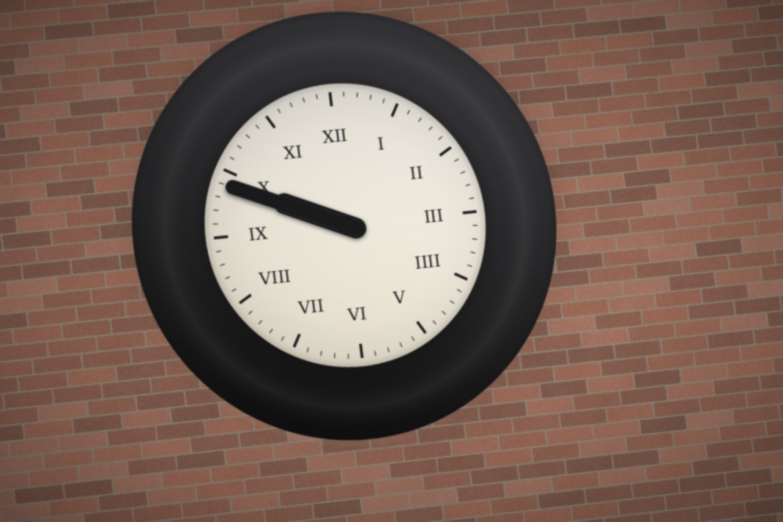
9:49
